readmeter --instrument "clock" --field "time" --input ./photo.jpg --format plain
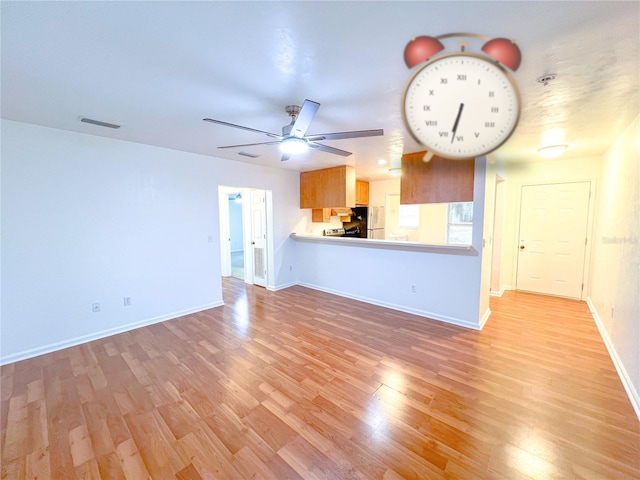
6:32
